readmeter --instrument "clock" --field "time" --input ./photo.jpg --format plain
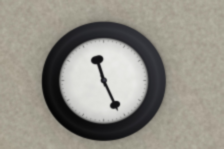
11:26
